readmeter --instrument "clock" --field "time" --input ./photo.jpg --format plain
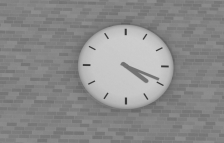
4:19
